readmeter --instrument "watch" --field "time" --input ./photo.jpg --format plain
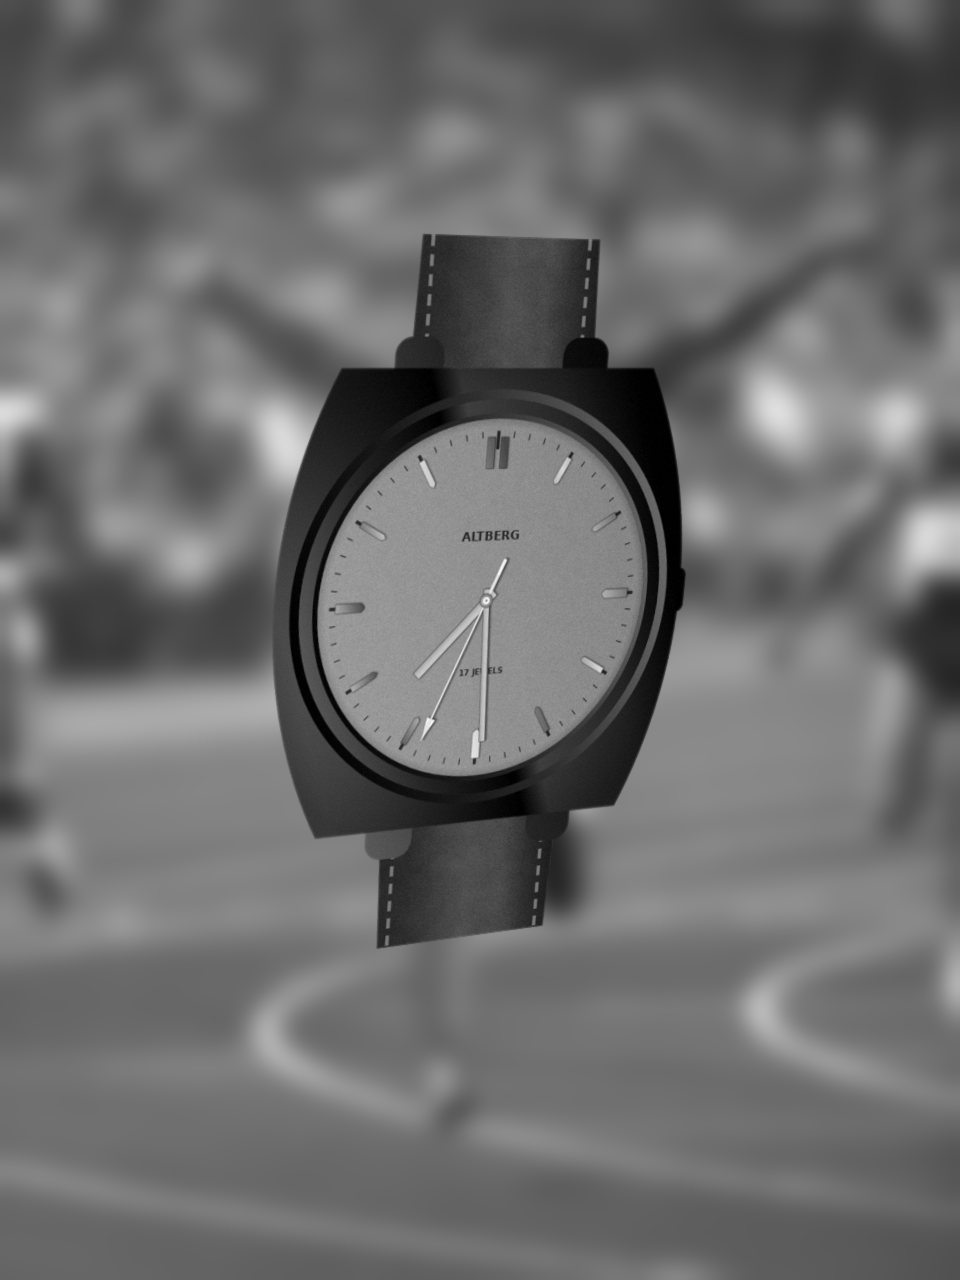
7:29:34
